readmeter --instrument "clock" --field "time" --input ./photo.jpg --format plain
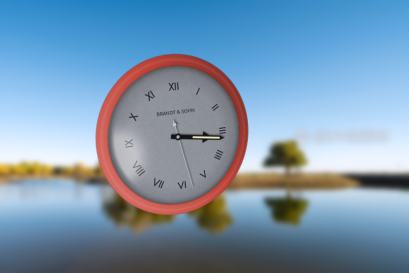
3:16:28
